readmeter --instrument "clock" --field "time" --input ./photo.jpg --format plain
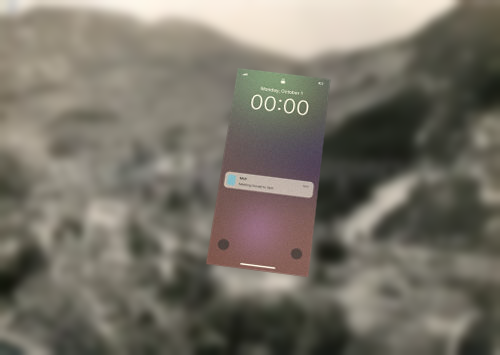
0:00
